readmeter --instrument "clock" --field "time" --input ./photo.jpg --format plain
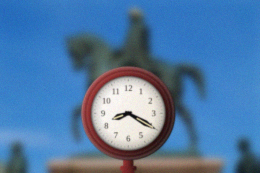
8:20
